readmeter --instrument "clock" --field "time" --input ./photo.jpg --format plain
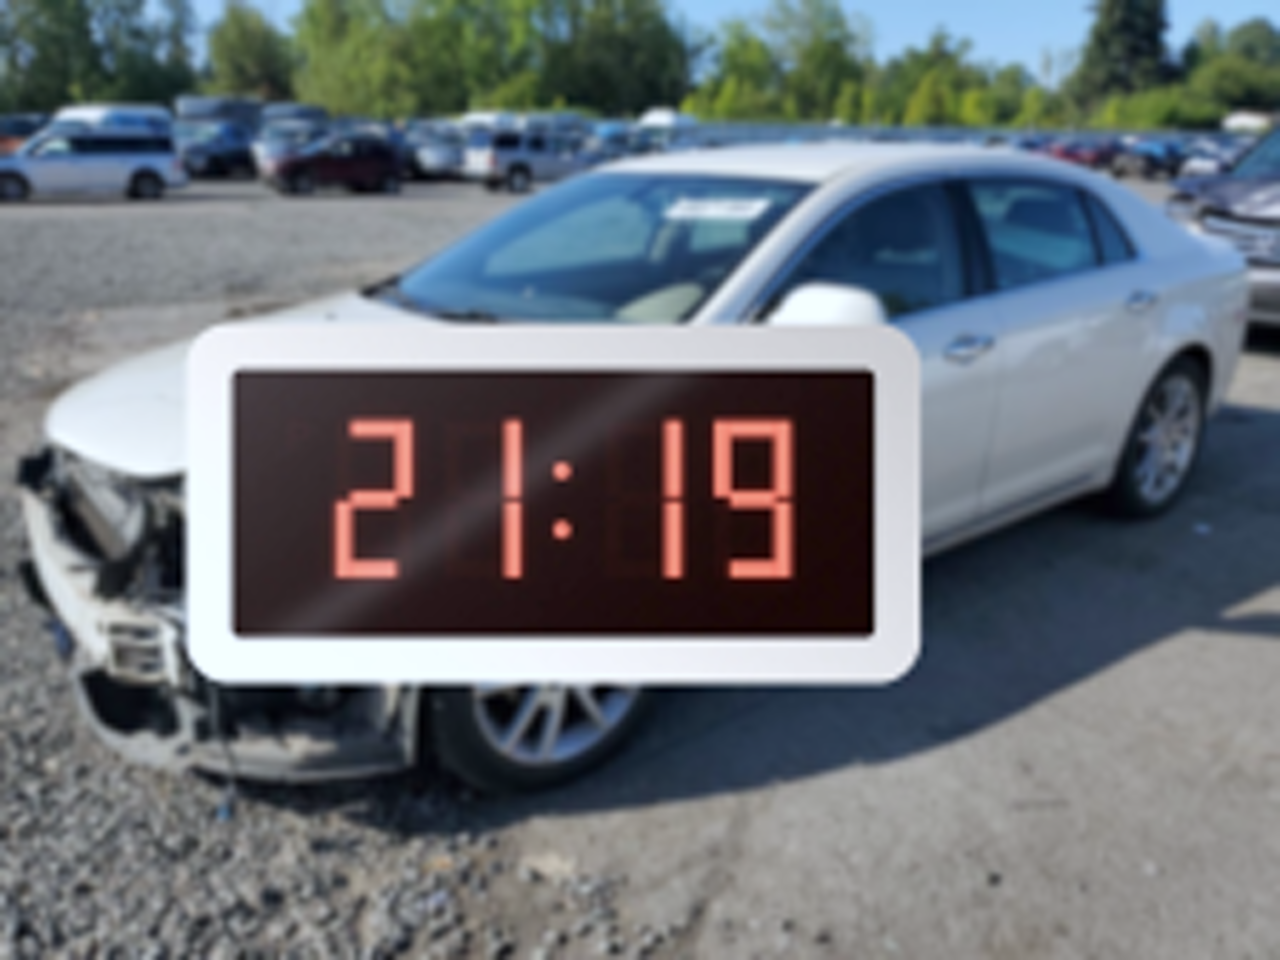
21:19
